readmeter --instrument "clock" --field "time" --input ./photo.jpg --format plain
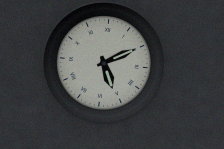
5:10
